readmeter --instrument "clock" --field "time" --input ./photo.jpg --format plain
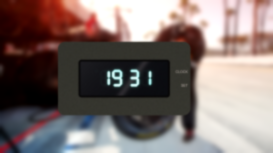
19:31
